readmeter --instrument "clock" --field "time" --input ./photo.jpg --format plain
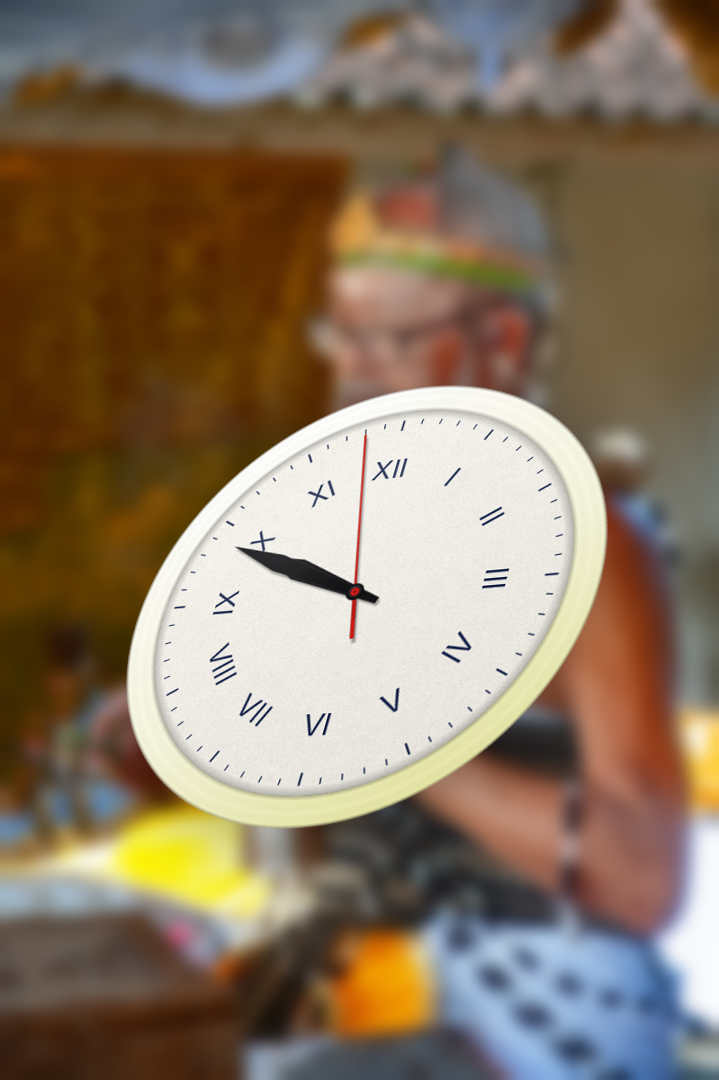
9:48:58
